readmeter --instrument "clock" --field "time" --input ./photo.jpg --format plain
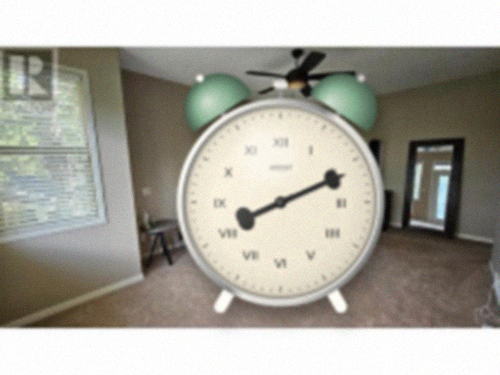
8:11
